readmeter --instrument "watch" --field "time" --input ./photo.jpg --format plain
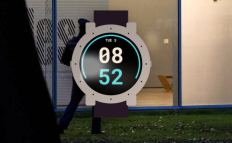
8:52
